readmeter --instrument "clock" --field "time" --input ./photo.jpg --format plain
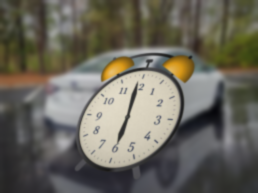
5:59
